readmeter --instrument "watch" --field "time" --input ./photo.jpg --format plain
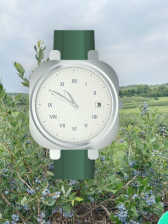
10:50
